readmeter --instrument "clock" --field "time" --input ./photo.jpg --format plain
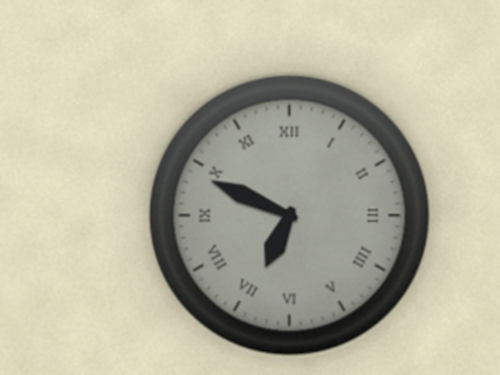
6:49
